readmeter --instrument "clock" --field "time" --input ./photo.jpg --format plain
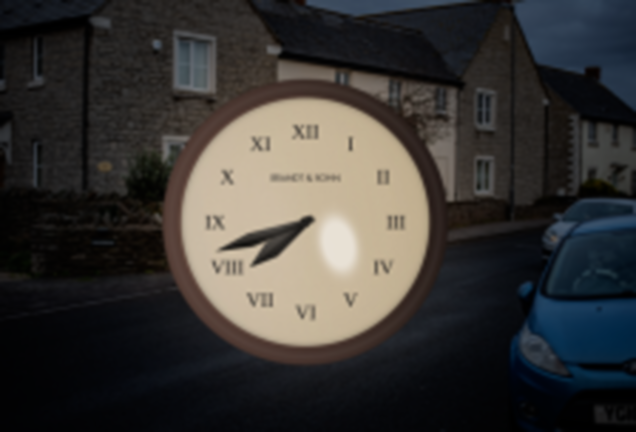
7:42
